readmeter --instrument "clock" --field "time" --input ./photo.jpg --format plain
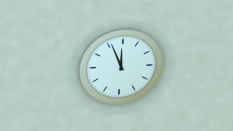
11:56
